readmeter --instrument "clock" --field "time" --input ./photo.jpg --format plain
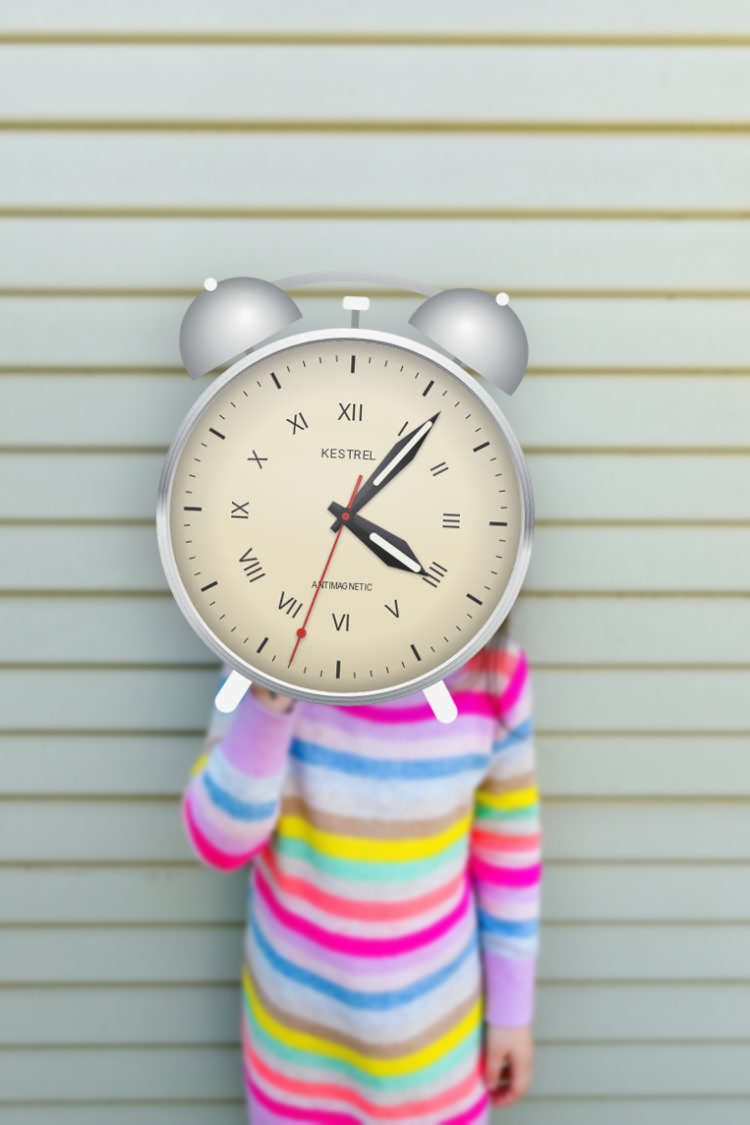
4:06:33
